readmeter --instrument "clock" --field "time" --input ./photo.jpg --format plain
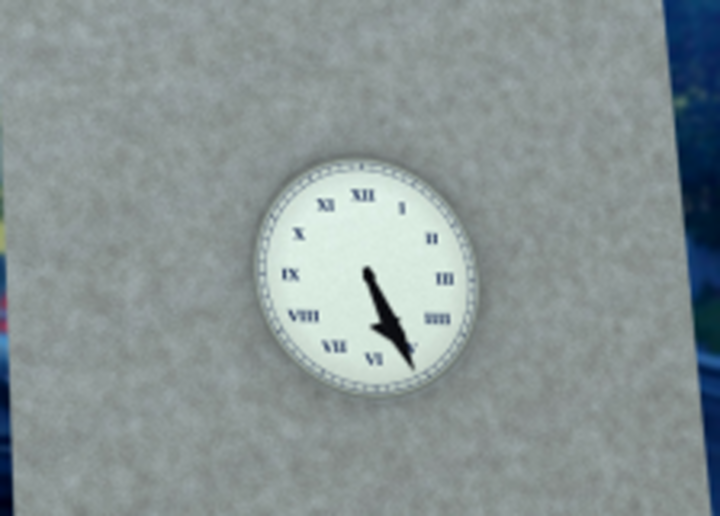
5:26
